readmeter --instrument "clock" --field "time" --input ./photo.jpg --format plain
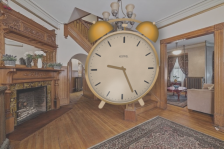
9:26
